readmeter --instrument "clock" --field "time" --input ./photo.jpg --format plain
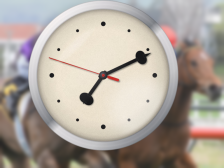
7:10:48
